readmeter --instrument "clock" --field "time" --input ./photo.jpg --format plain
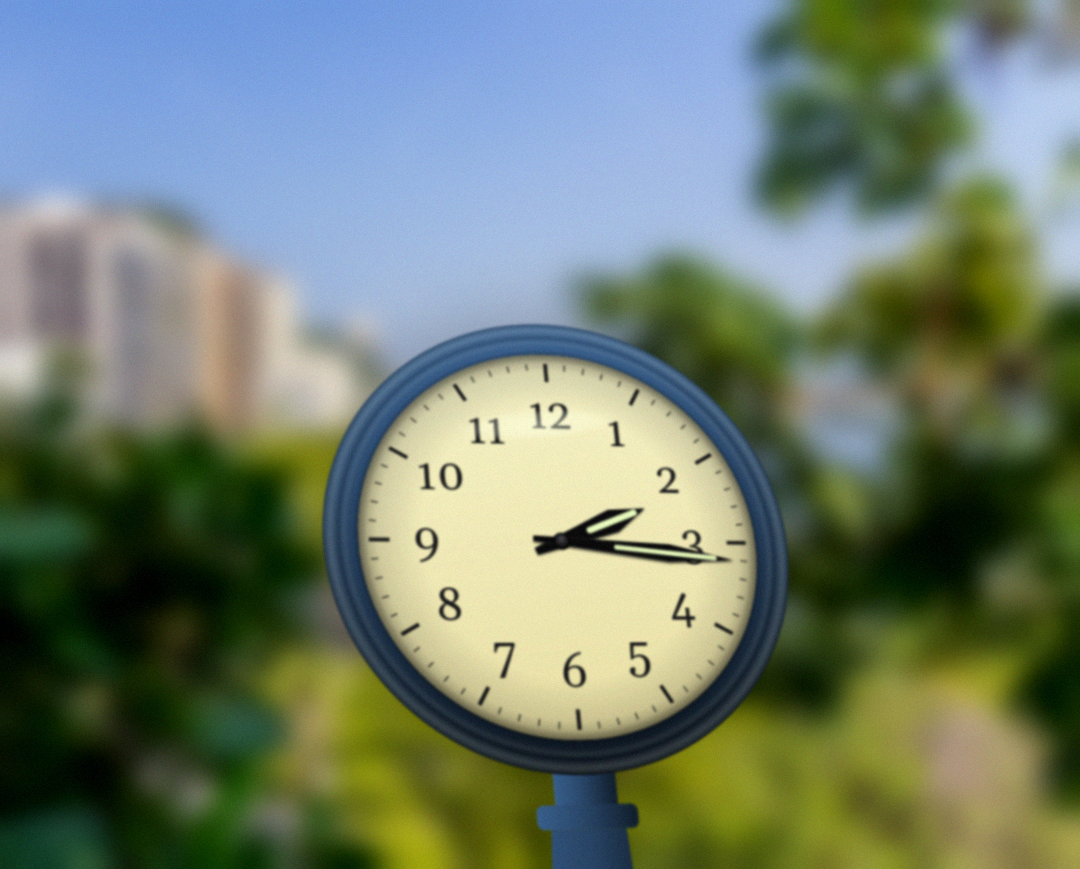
2:16
